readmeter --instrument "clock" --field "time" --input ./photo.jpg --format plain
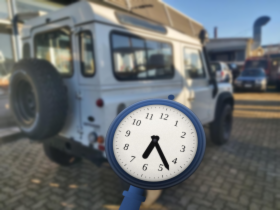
6:23
